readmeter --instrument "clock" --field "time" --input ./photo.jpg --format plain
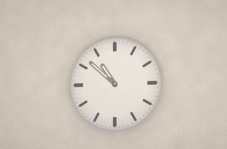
10:52
